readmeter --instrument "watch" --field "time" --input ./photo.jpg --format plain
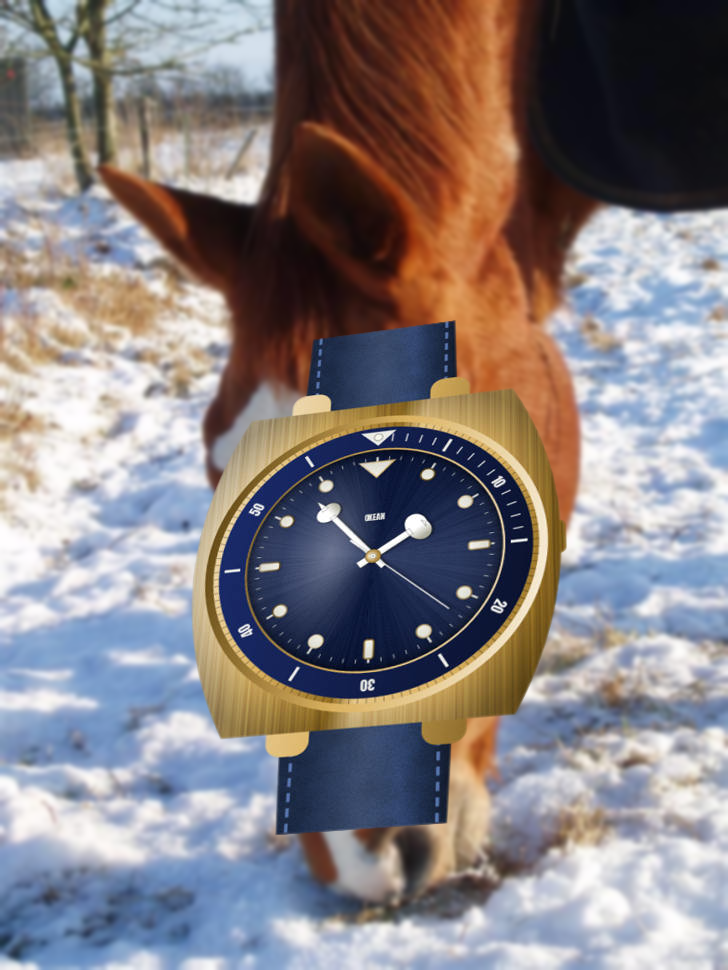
1:53:22
